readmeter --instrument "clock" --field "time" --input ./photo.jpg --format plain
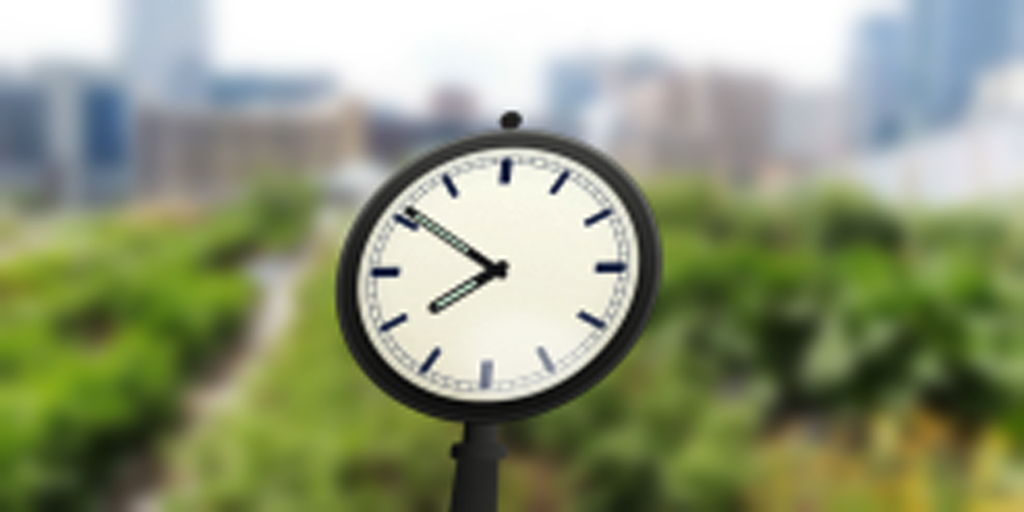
7:51
